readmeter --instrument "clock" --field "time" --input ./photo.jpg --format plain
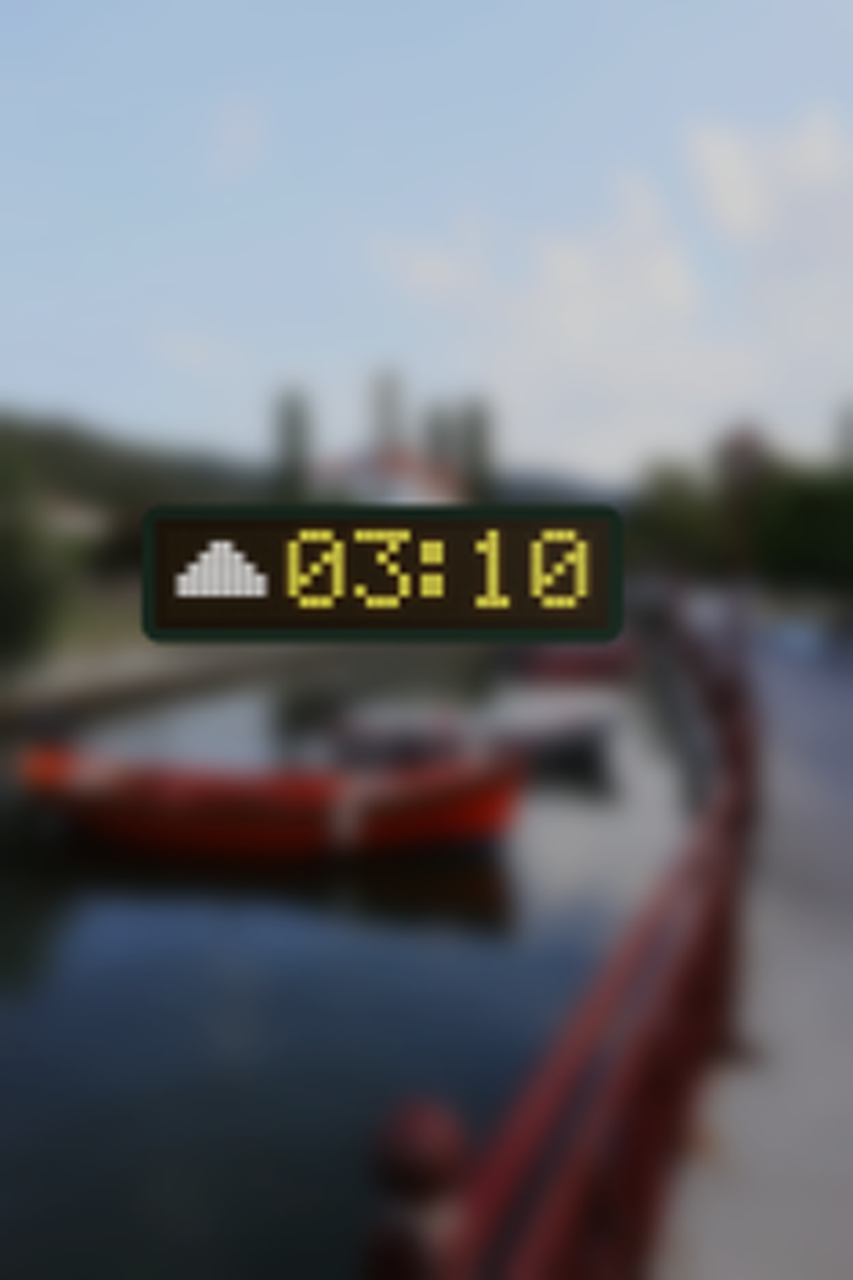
3:10
